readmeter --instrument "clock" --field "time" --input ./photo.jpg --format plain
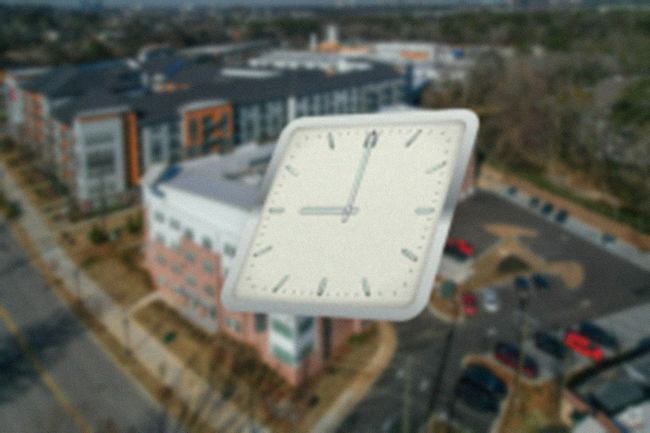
9:00
